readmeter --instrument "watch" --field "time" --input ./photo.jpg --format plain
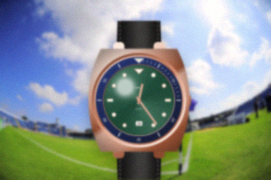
12:24
